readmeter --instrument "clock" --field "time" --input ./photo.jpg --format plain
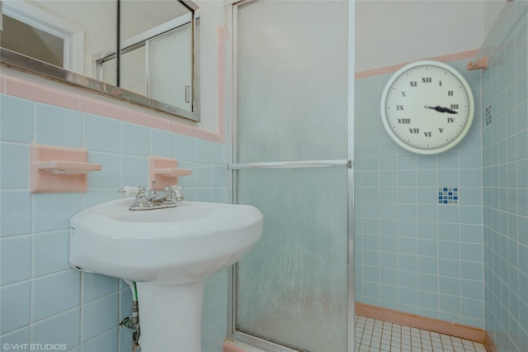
3:17
